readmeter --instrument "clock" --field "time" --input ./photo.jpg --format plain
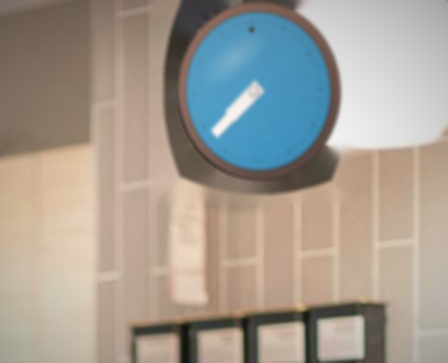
7:38
